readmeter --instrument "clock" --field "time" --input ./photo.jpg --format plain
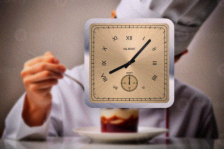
8:07
